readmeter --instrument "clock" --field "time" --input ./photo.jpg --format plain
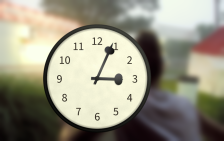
3:04
